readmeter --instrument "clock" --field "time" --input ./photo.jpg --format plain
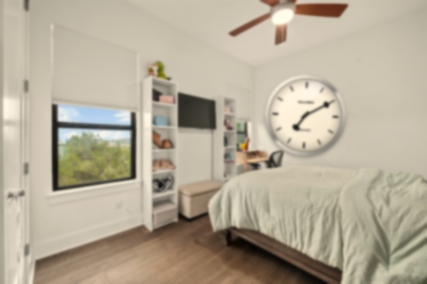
7:10
